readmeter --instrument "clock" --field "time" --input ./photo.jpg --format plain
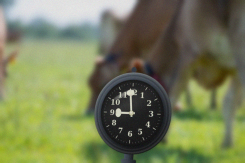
8:59
